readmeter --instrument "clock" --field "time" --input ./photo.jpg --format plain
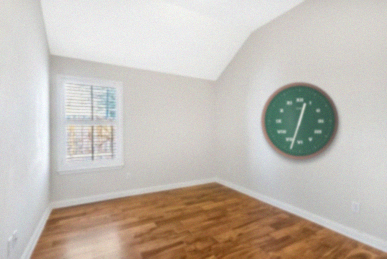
12:33
